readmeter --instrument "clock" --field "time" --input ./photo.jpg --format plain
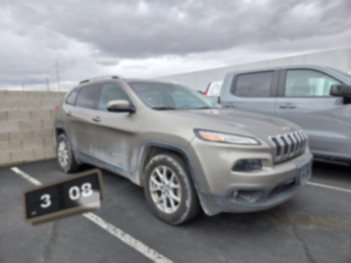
3:08
